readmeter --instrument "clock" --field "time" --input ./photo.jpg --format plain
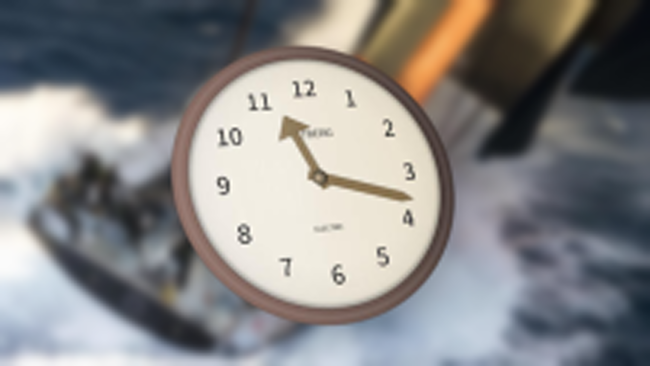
11:18
